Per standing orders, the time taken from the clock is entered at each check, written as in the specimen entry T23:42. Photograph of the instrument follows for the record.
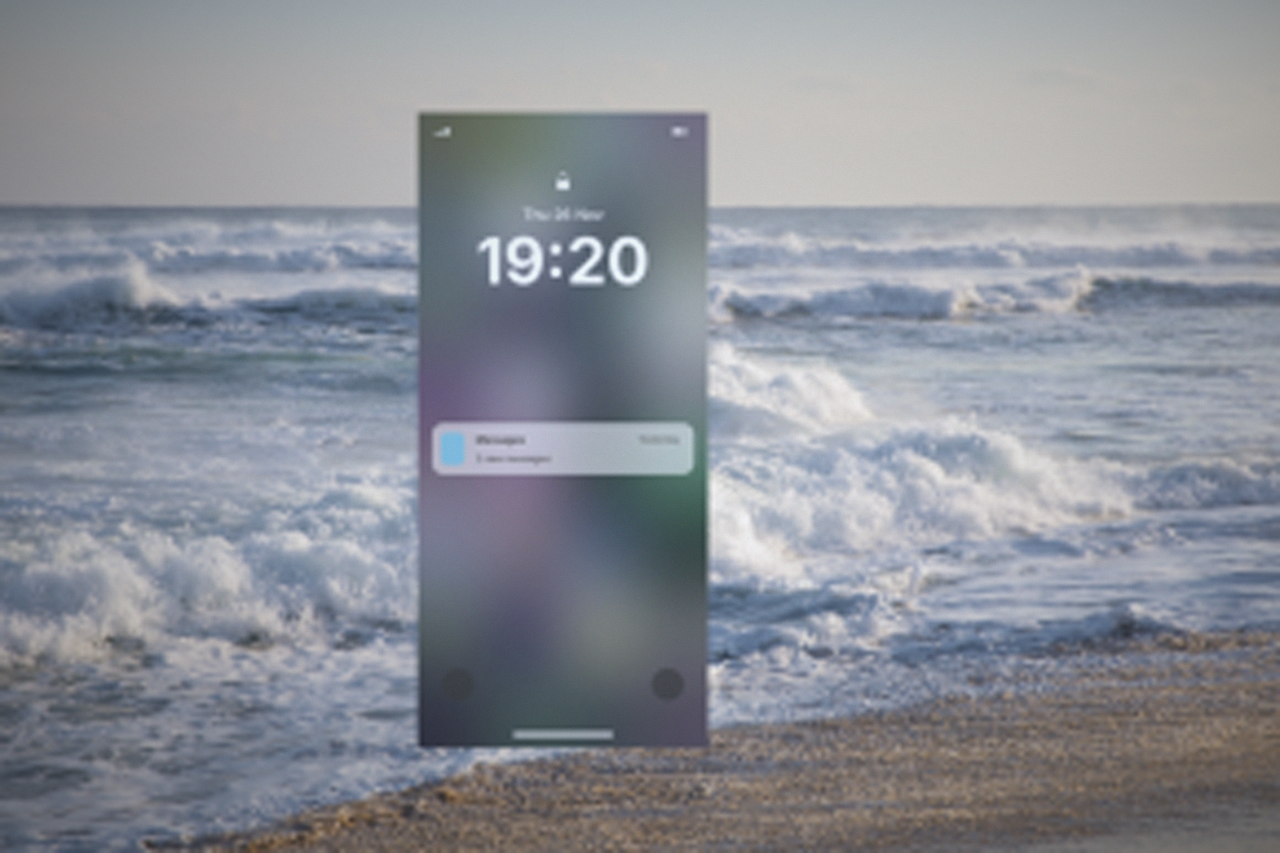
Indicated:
T19:20
